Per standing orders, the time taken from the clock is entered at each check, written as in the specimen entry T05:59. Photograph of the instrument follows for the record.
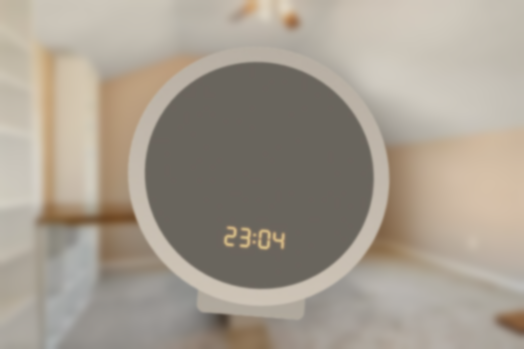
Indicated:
T23:04
